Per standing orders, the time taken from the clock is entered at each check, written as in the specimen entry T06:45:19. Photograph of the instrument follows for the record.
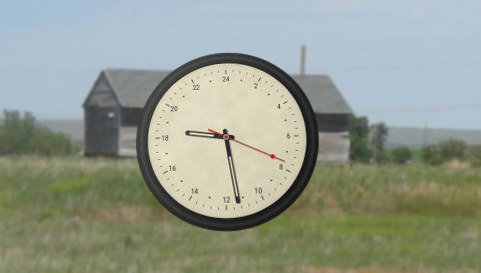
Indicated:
T18:28:19
